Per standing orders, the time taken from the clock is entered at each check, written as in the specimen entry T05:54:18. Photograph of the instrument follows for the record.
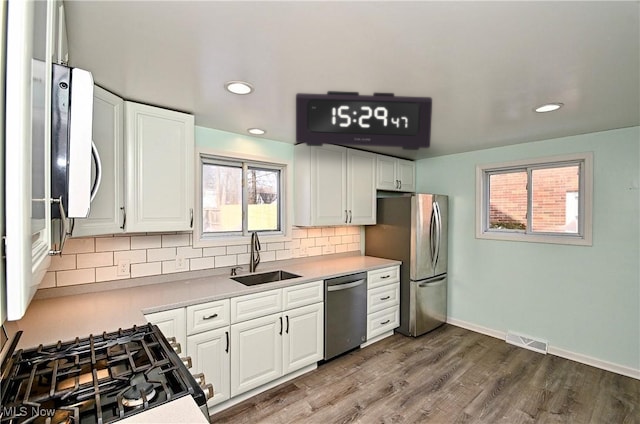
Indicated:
T15:29:47
